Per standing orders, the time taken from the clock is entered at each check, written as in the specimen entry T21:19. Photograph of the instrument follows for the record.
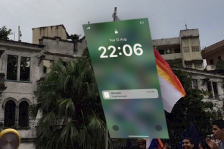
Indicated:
T22:06
